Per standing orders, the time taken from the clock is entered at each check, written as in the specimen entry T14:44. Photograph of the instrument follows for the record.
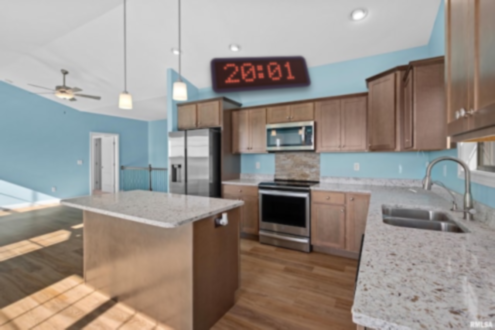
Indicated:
T20:01
